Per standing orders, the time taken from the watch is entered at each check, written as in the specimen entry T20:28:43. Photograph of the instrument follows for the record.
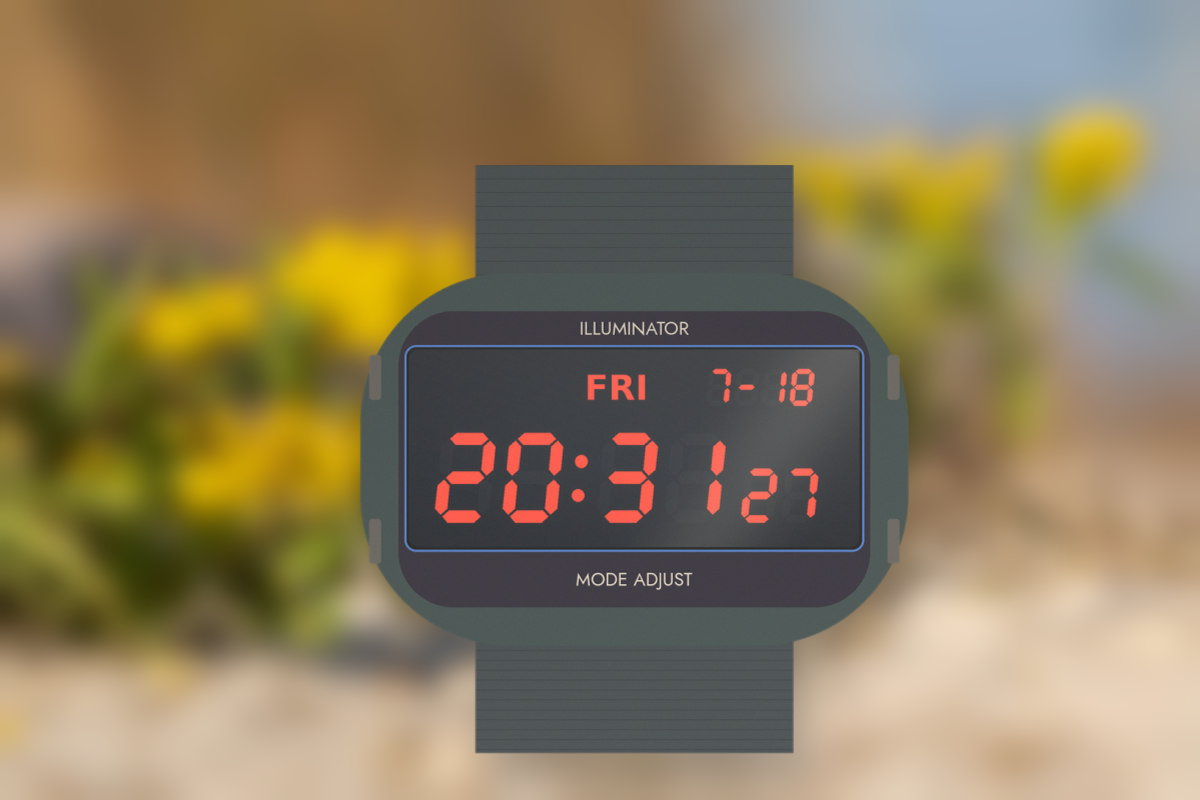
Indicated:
T20:31:27
